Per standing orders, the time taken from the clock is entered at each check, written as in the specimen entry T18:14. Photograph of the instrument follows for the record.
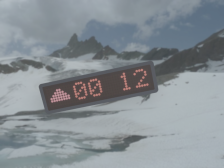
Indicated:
T00:12
